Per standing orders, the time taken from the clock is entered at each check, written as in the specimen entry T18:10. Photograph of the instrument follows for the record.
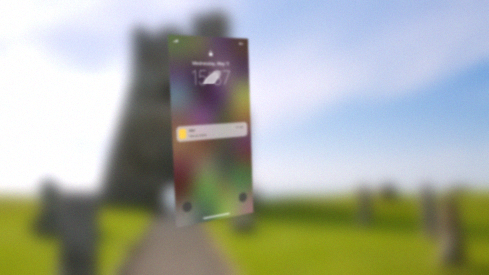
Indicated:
T15:37
